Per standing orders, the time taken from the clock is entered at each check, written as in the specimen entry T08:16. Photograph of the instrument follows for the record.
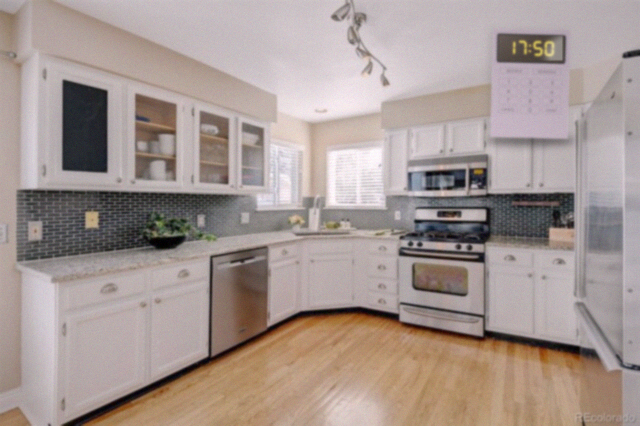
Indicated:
T17:50
